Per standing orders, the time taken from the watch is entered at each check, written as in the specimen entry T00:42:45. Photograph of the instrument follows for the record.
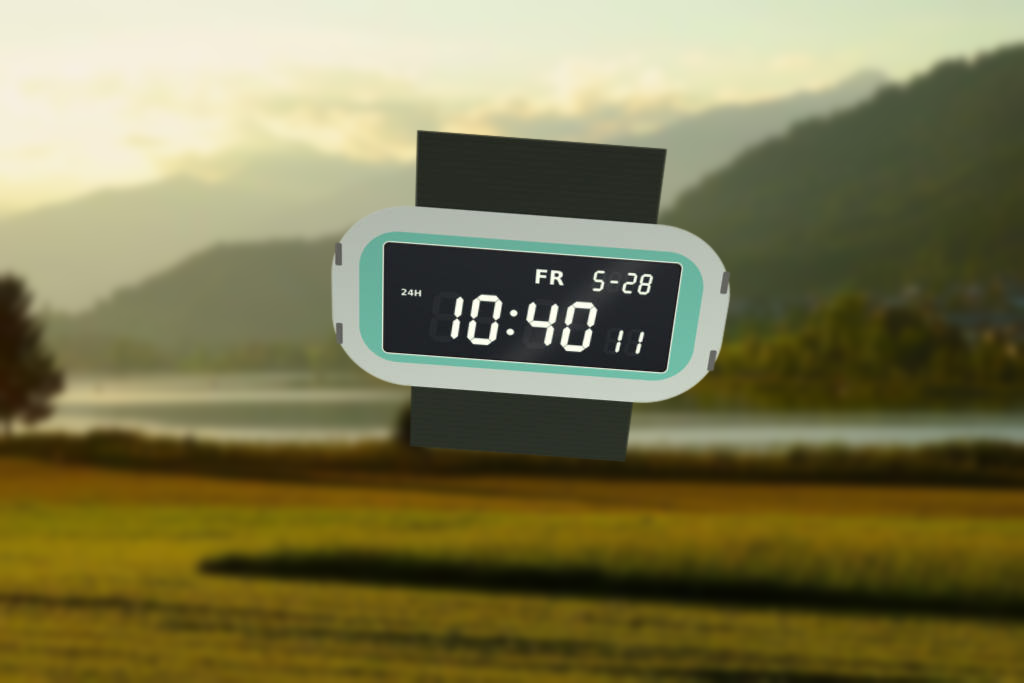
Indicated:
T10:40:11
